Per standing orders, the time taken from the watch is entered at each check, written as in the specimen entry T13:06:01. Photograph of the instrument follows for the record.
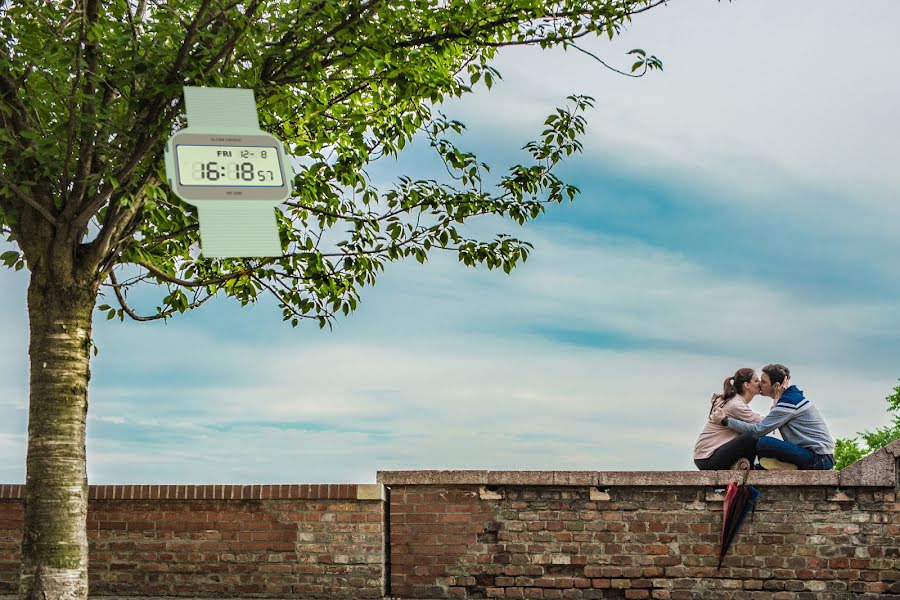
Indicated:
T16:18:57
